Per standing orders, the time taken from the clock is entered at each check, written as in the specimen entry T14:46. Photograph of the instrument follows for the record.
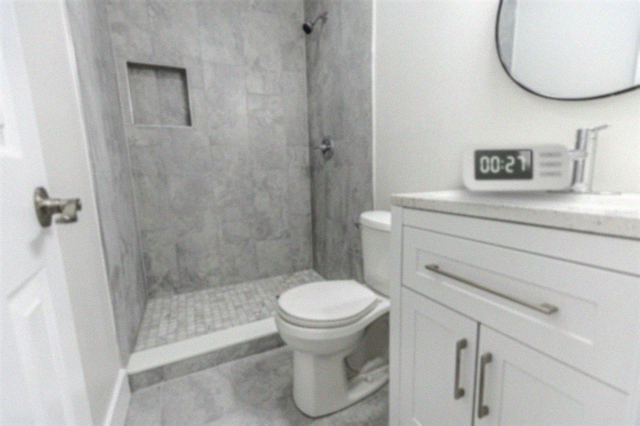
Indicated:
T00:27
